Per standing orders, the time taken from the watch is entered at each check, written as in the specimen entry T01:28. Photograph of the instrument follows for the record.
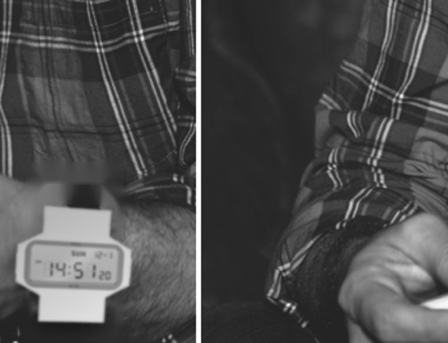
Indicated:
T14:51
